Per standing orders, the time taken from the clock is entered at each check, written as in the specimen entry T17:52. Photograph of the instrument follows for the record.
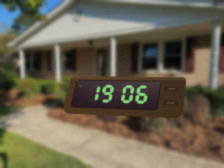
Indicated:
T19:06
